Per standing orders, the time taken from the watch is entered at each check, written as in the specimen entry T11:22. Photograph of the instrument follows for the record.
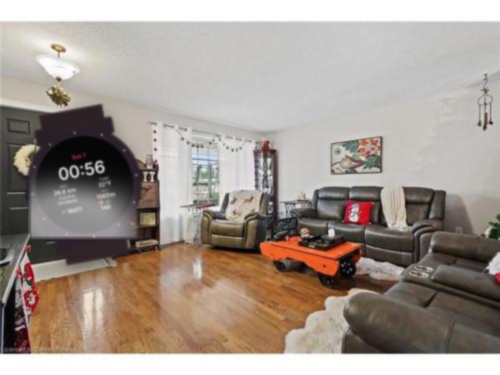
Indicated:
T00:56
